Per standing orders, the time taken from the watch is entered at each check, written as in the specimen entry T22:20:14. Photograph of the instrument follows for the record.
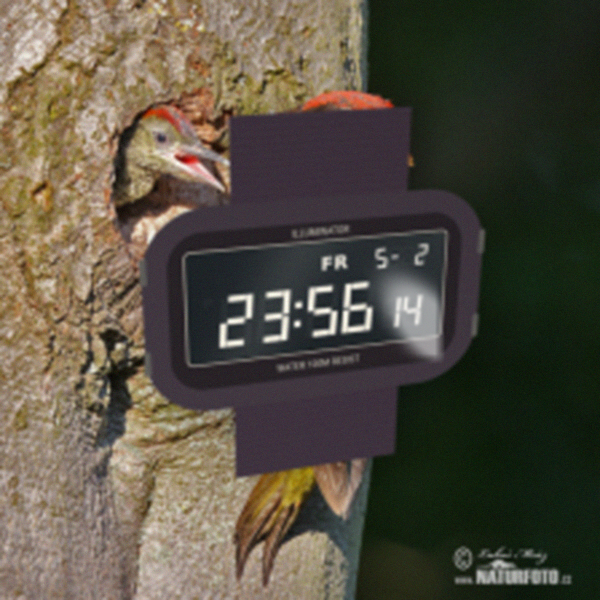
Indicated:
T23:56:14
